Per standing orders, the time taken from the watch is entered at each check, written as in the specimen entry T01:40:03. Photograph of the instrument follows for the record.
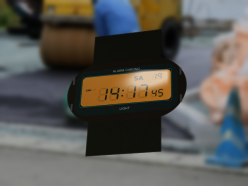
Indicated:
T14:17:45
